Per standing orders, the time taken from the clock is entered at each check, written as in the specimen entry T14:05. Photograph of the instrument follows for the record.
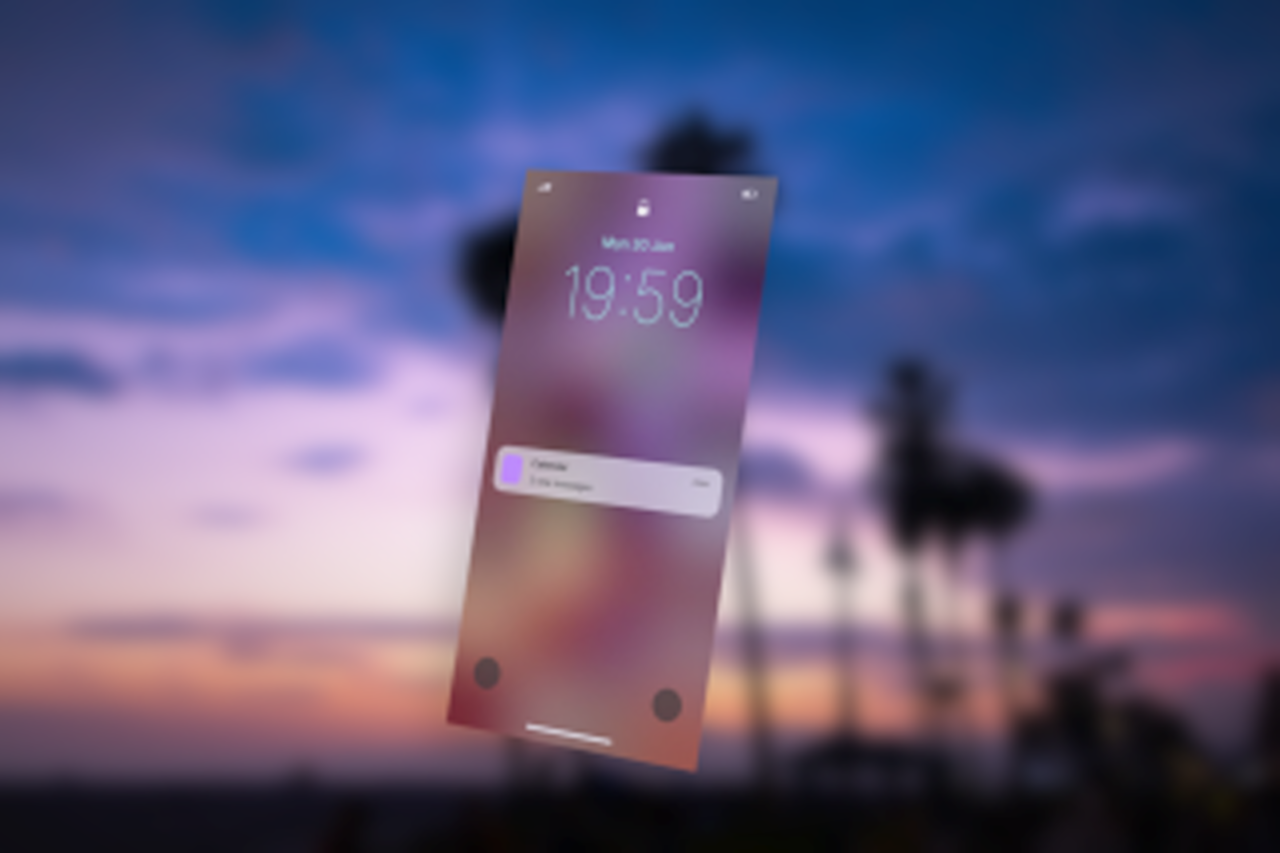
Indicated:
T19:59
